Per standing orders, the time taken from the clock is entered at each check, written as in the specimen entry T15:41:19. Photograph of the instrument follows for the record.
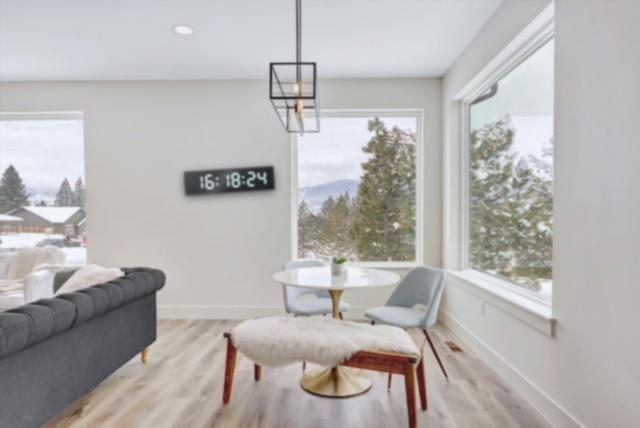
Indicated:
T16:18:24
